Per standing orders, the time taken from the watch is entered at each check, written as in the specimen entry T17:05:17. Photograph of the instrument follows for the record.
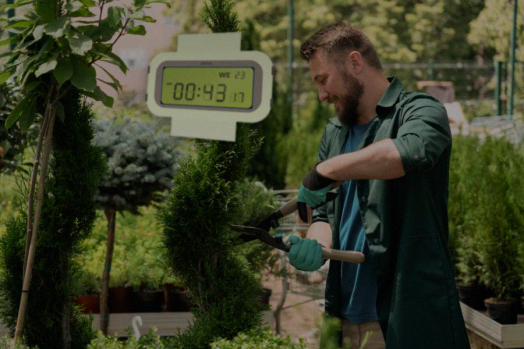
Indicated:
T00:43:17
